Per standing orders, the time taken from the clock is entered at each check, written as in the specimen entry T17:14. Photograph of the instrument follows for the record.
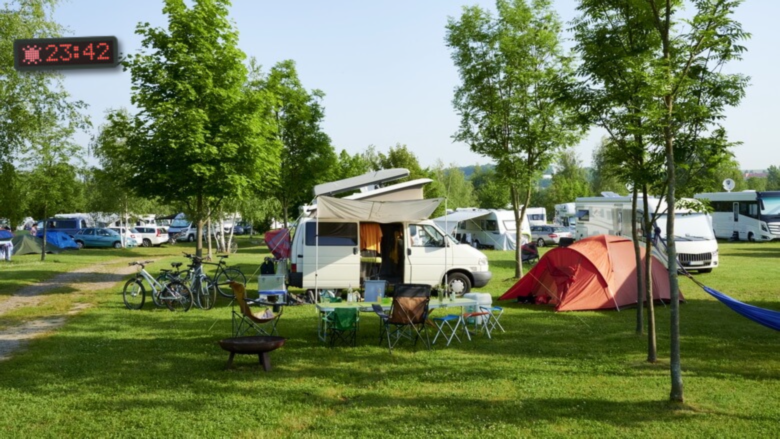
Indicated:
T23:42
